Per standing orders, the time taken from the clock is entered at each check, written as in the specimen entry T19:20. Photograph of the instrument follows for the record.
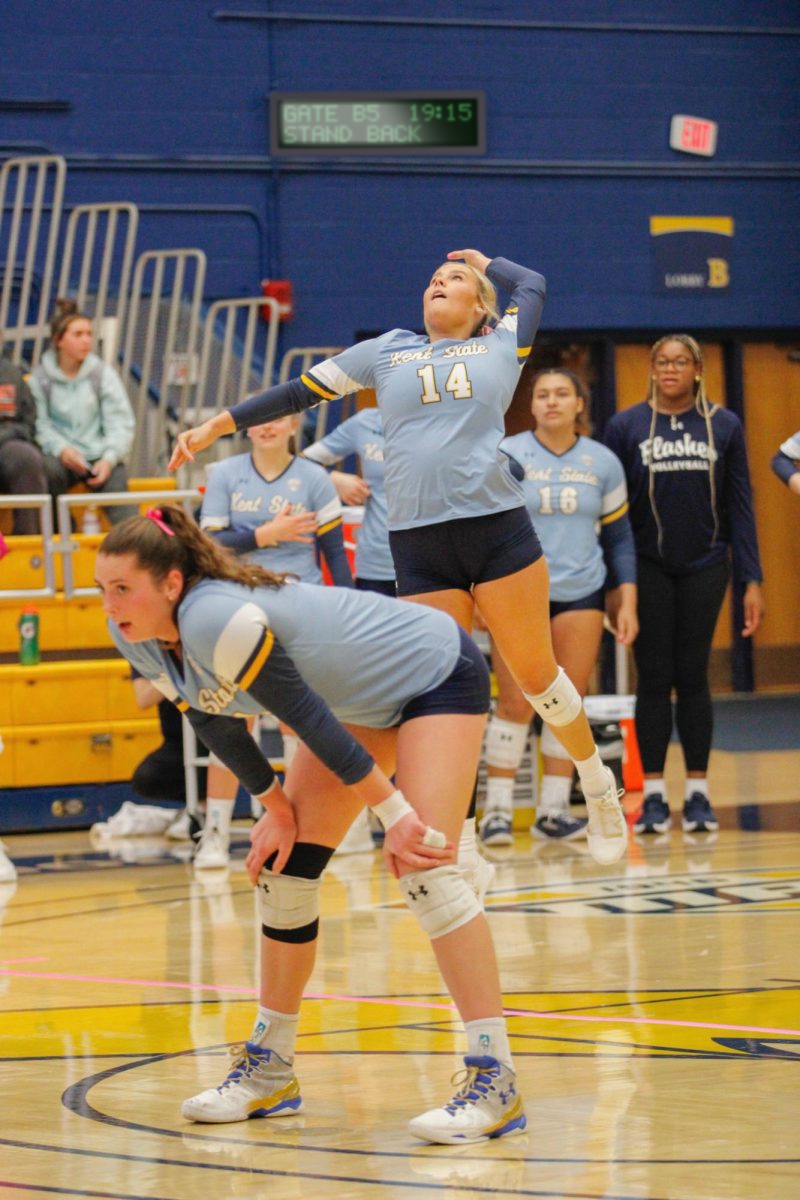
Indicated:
T19:15
